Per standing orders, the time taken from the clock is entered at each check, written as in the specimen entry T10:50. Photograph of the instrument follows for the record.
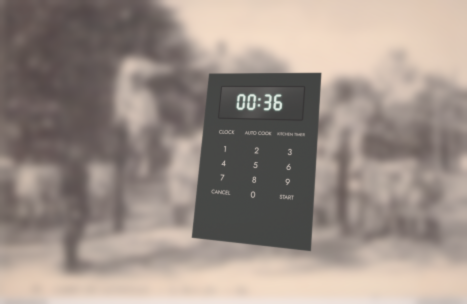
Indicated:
T00:36
